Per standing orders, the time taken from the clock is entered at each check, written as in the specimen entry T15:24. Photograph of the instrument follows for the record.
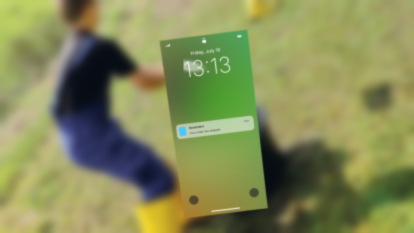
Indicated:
T13:13
